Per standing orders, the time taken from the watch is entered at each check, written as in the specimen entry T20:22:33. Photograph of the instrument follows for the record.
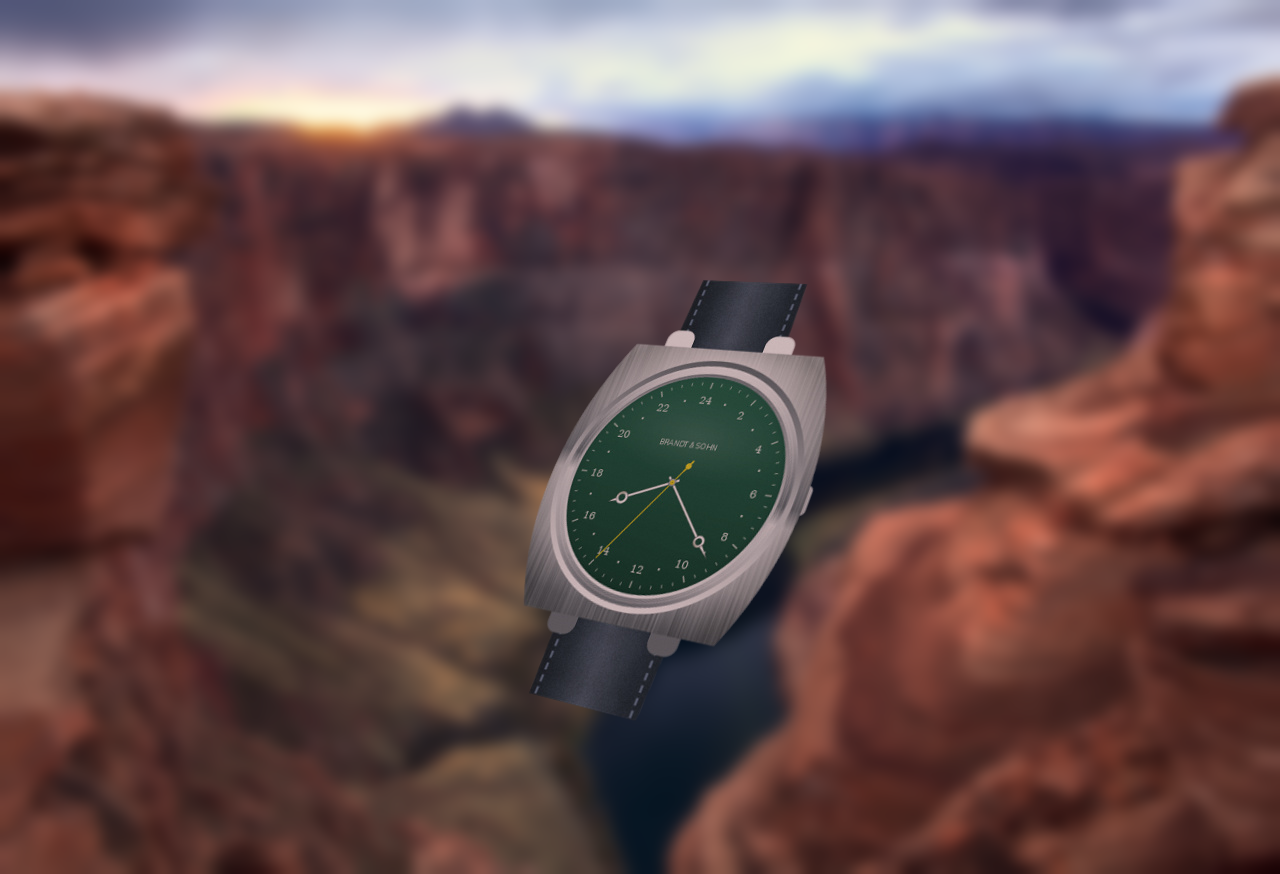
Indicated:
T16:22:35
